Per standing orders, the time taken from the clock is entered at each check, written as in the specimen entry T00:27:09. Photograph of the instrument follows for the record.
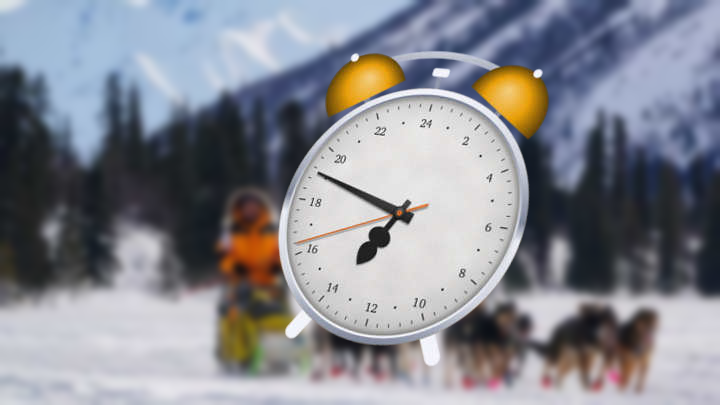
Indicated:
T13:47:41
